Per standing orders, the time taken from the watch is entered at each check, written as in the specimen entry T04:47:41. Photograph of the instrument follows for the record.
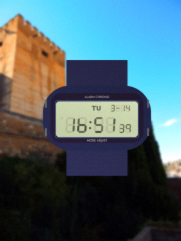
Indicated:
T16:51:39
